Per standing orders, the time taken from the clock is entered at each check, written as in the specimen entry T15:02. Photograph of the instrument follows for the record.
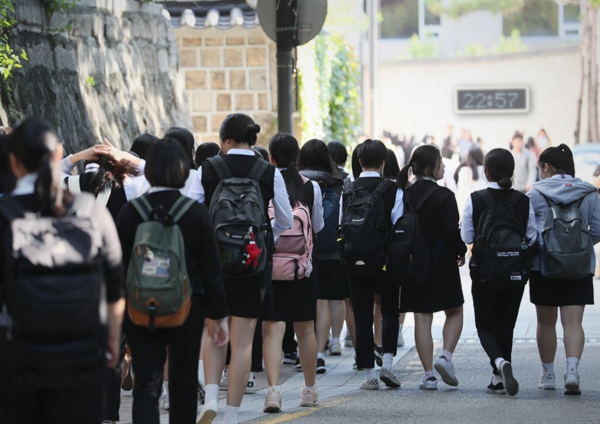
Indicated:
T22:57
